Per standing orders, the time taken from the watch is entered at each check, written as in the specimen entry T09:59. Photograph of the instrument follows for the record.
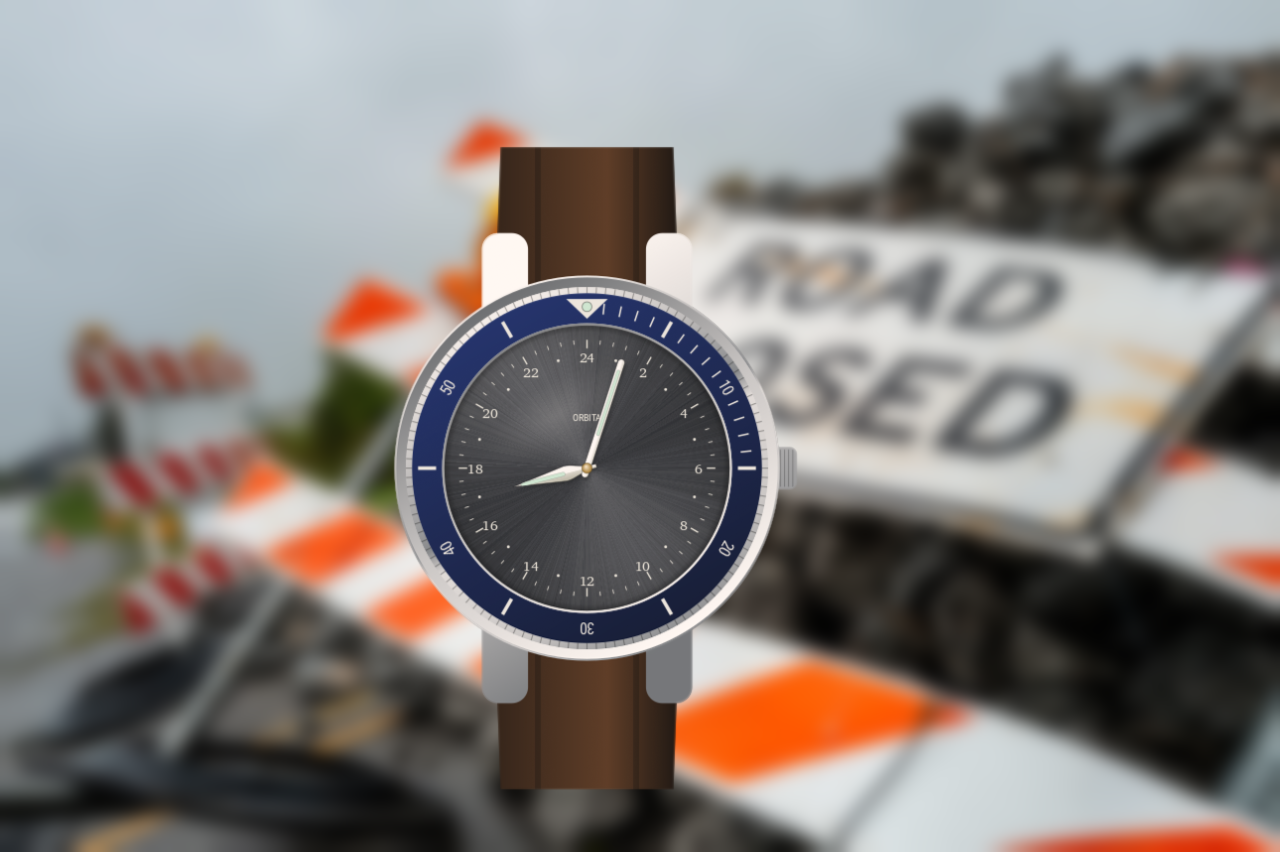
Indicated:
T17:03
